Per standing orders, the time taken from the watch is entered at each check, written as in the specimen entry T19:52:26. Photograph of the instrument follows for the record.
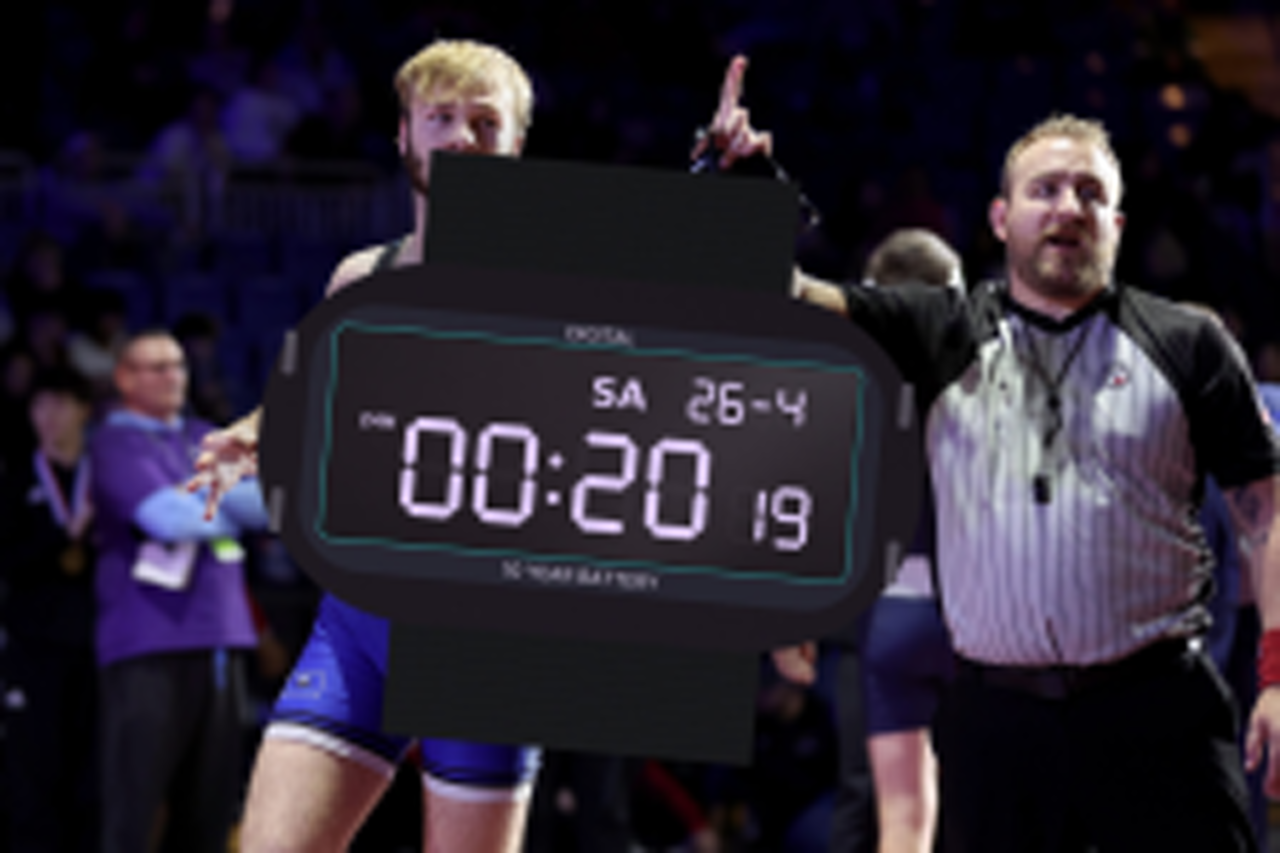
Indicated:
T00:20:19
